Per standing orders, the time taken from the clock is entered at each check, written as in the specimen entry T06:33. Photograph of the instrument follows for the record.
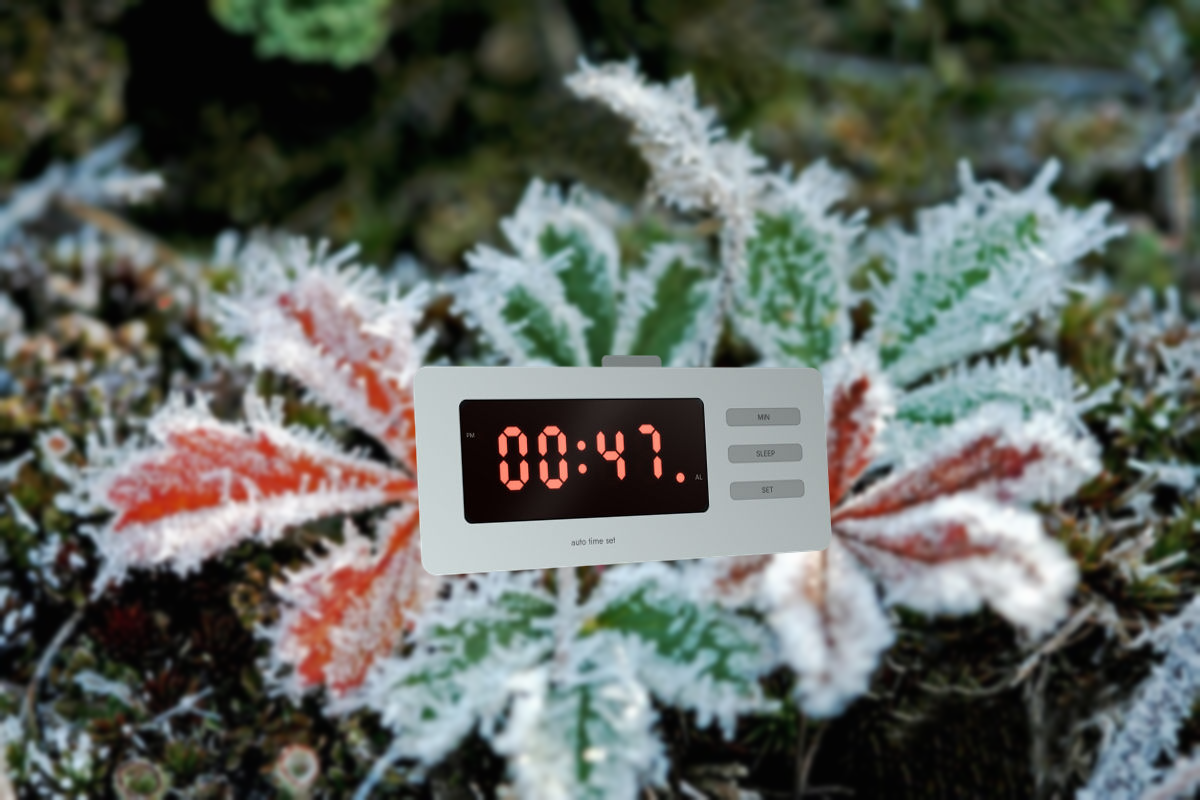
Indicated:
T00:47
